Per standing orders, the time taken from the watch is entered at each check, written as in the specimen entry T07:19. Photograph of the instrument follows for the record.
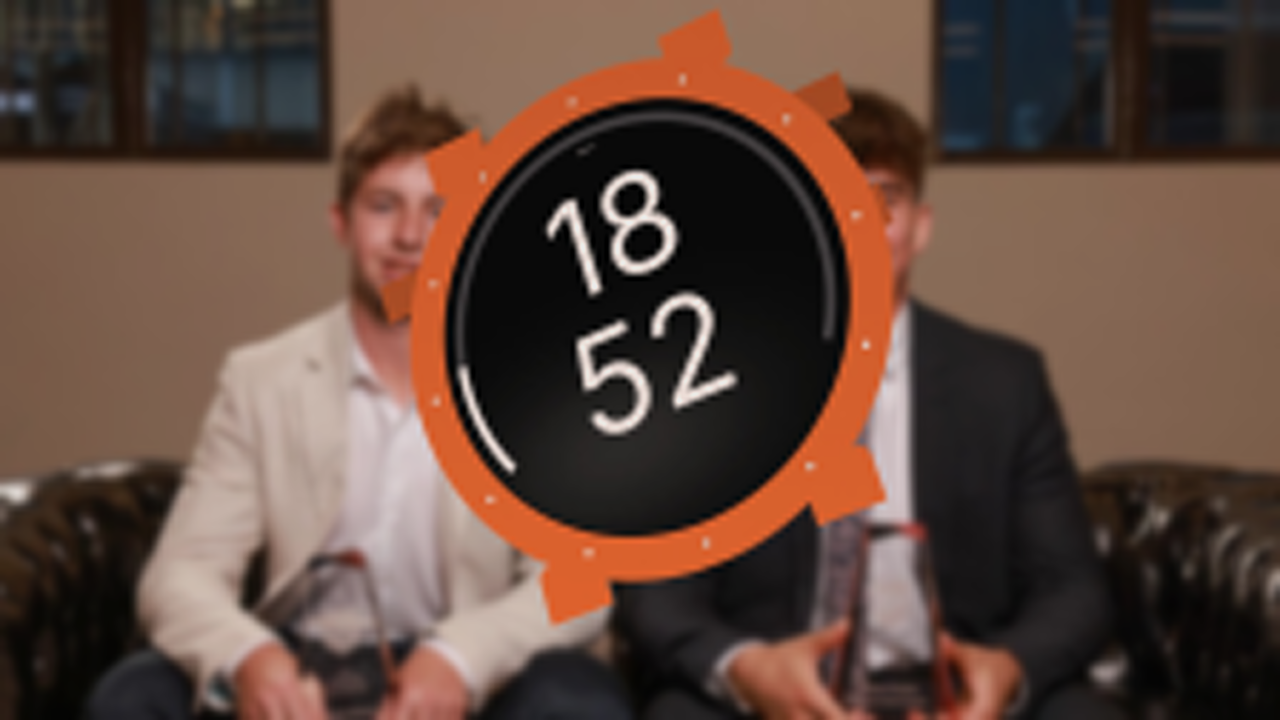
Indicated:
T18:52
